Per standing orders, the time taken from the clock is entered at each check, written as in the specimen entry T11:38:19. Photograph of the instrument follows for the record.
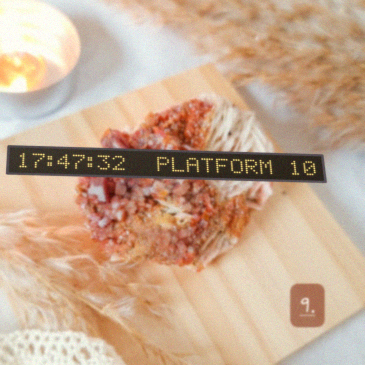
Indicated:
T17:47:32
